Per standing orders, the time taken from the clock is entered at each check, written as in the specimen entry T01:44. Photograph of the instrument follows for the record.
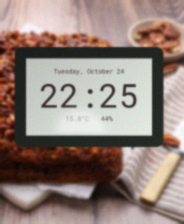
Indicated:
T22:25
